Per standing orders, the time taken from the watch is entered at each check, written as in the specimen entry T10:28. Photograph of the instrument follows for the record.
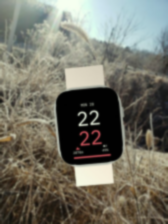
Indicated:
T22:22
